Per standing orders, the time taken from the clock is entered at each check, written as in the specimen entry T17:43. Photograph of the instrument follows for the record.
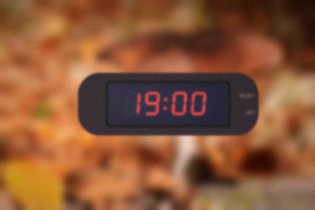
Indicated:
T19:00
